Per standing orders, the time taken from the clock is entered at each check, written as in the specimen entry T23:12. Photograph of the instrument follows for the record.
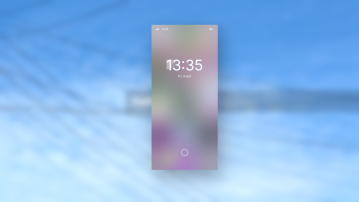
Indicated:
T13:35
